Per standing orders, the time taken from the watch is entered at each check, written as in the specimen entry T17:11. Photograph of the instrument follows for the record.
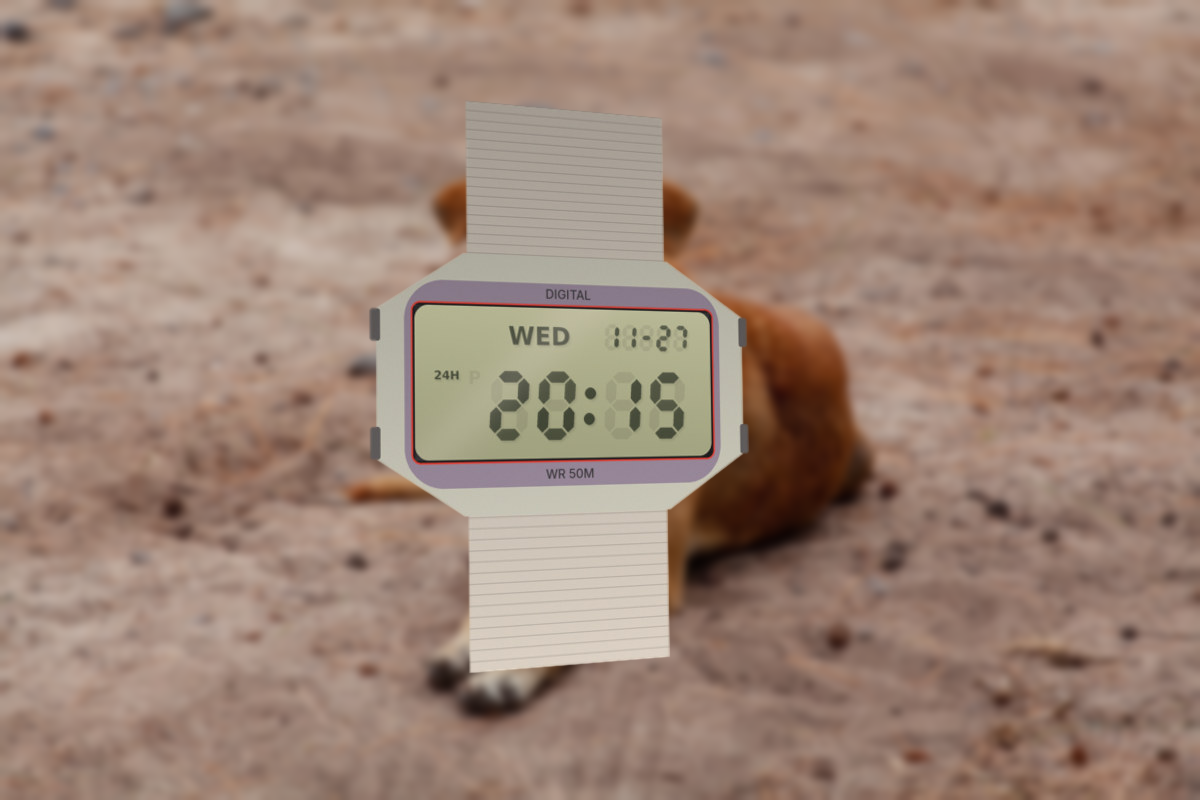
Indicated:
T20:15
